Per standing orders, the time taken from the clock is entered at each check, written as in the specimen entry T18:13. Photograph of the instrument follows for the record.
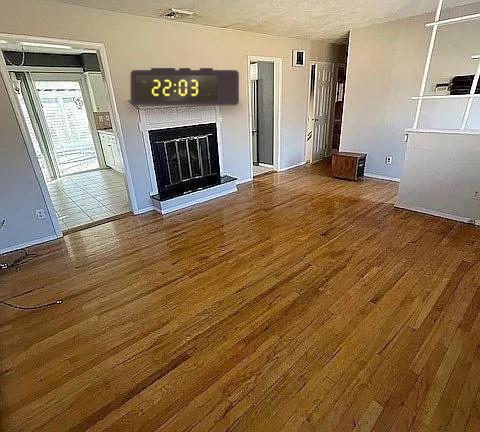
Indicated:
T22:03
